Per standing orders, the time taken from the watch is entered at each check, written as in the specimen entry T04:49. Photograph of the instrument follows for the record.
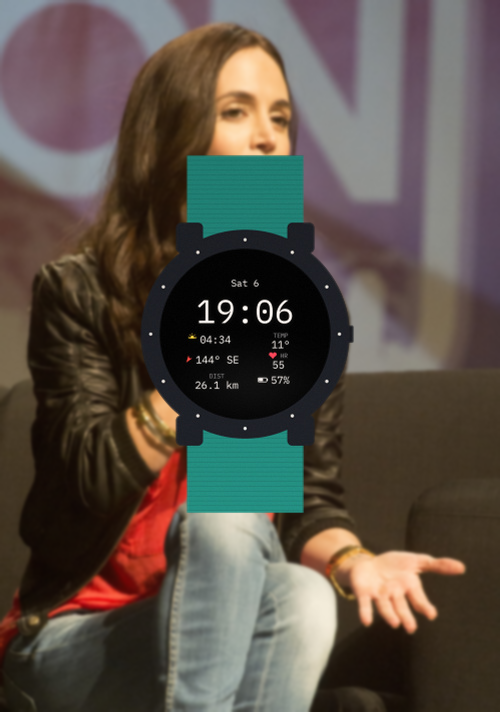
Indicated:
T19:06
